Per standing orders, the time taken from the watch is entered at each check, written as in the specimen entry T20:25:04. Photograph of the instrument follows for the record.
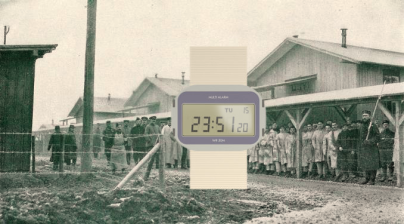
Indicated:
T23:51:20
